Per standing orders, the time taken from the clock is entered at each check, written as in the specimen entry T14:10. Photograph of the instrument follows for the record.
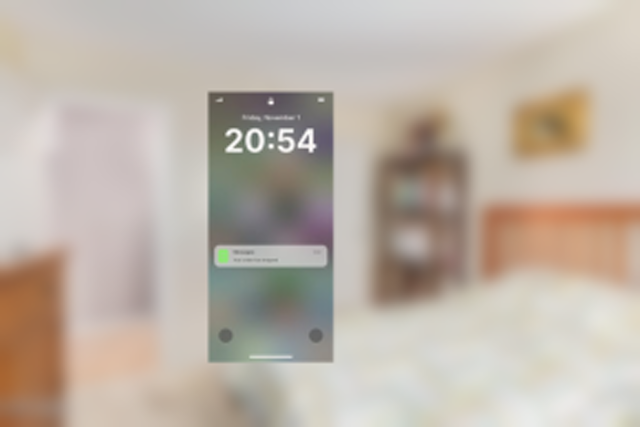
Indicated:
T20:54
